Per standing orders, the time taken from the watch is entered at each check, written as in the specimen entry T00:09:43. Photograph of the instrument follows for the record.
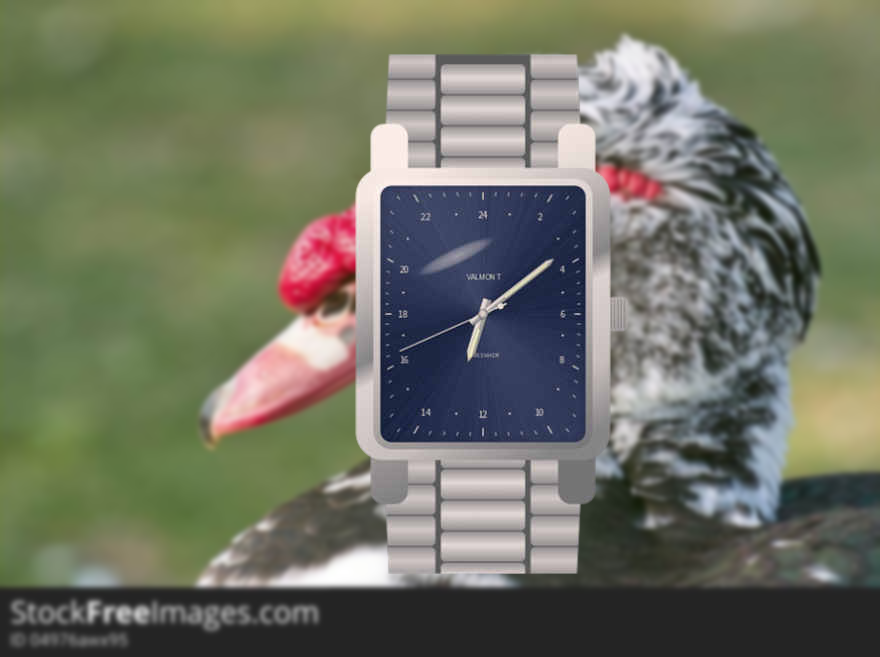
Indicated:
T13:08:41
